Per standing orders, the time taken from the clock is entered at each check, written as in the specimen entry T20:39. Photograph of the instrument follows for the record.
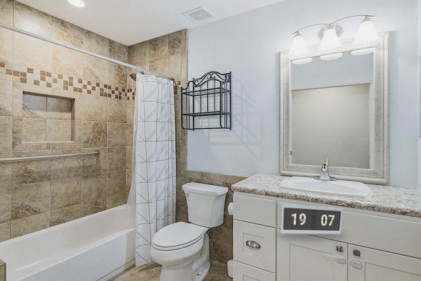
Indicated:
T19:07
